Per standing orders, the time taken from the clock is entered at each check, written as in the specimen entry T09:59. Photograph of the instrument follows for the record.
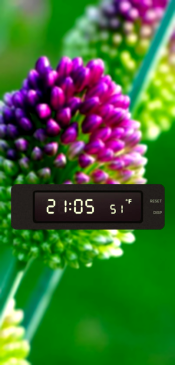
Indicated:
T21:05
